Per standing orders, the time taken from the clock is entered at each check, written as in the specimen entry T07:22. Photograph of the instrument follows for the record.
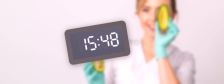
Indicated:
T15:48
